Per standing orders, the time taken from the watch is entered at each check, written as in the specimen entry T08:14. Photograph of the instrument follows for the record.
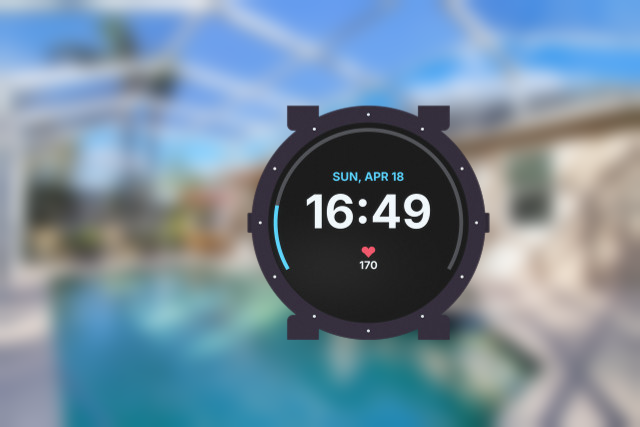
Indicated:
T16:49
